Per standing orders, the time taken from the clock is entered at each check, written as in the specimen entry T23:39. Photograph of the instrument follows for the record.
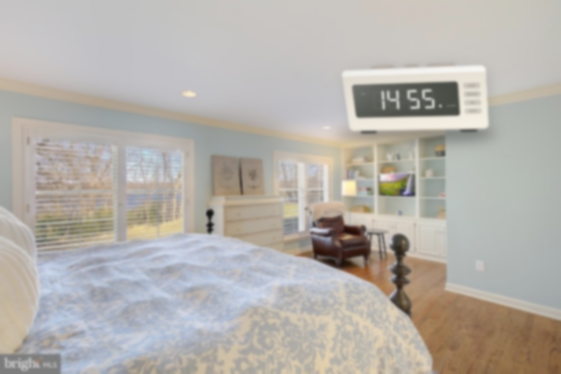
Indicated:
T14:55
